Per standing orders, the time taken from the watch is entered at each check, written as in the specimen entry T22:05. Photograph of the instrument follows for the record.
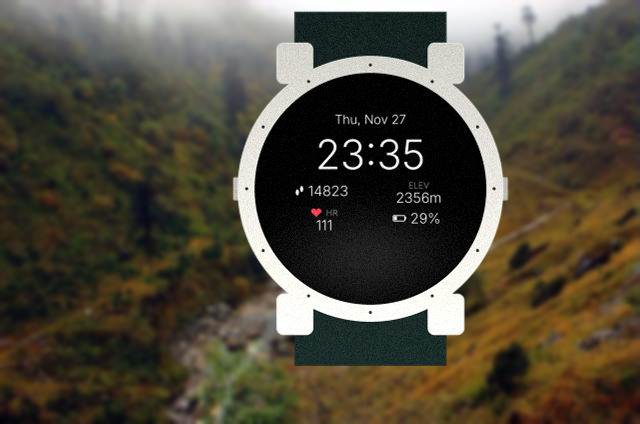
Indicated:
T23:35
